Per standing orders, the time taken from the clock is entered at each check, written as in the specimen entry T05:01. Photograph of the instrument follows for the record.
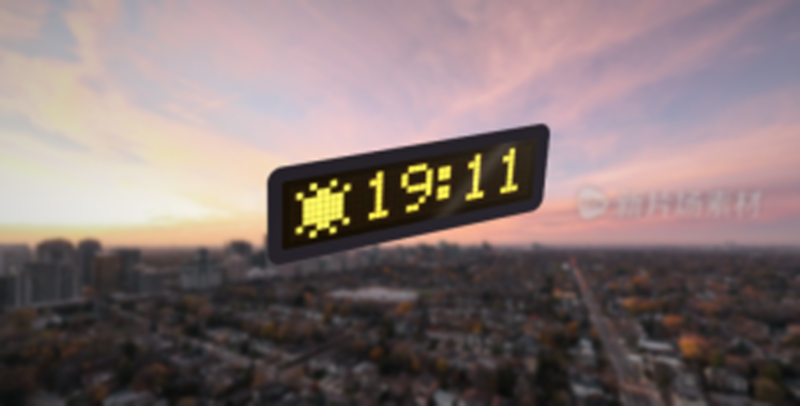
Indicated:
T19:11
